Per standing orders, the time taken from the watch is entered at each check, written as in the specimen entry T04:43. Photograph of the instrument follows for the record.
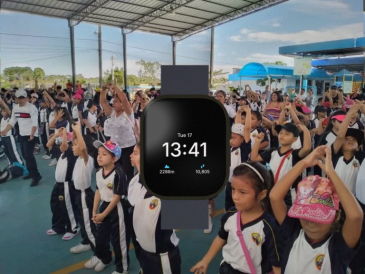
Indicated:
T13:41
